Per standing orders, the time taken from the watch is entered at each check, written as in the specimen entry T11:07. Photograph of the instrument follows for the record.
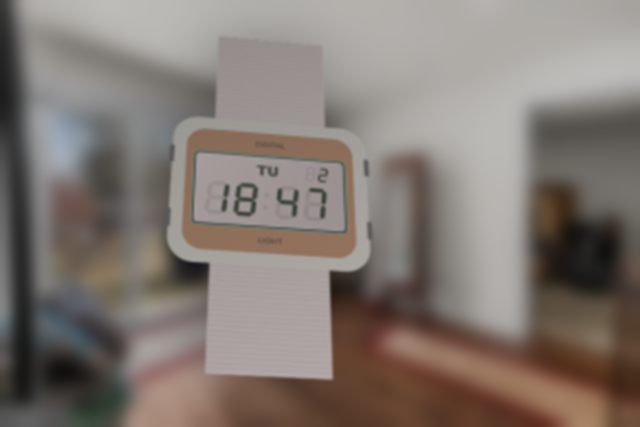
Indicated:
T18:47
